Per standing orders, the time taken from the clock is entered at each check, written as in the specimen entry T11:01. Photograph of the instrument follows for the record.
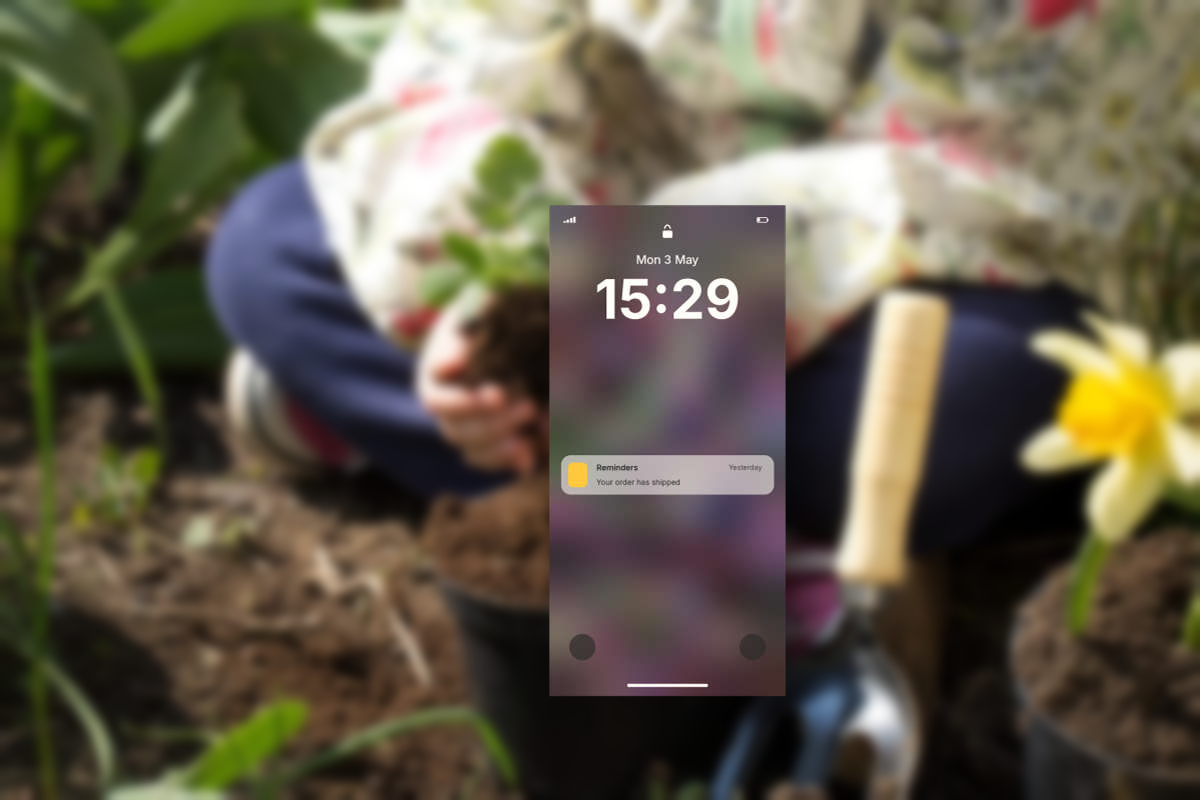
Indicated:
T15:29
